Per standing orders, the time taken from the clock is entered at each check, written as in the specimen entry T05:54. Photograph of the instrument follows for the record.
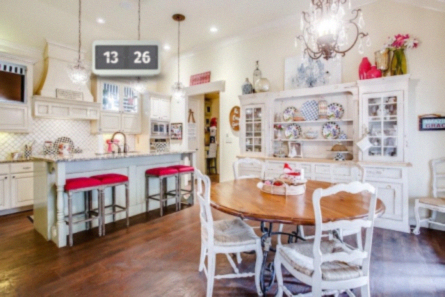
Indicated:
T13:26
